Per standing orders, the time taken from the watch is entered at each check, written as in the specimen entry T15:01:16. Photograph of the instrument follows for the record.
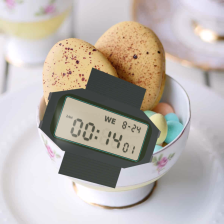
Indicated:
T00:14:01
